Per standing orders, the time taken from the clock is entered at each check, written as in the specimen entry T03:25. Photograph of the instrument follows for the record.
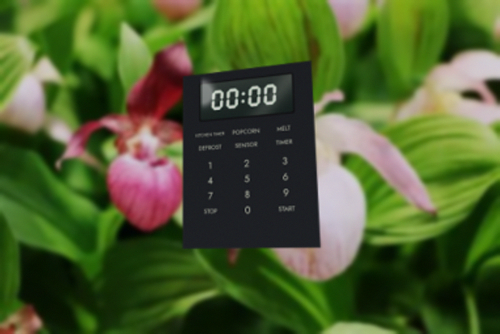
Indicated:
T00:00
